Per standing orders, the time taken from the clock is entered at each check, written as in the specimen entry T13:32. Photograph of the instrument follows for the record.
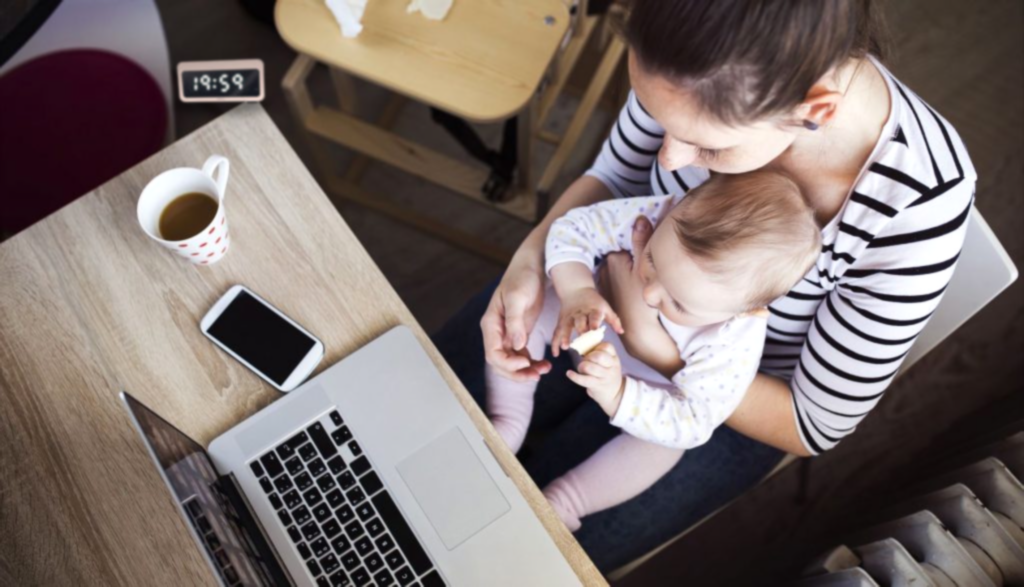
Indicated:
T19:59
